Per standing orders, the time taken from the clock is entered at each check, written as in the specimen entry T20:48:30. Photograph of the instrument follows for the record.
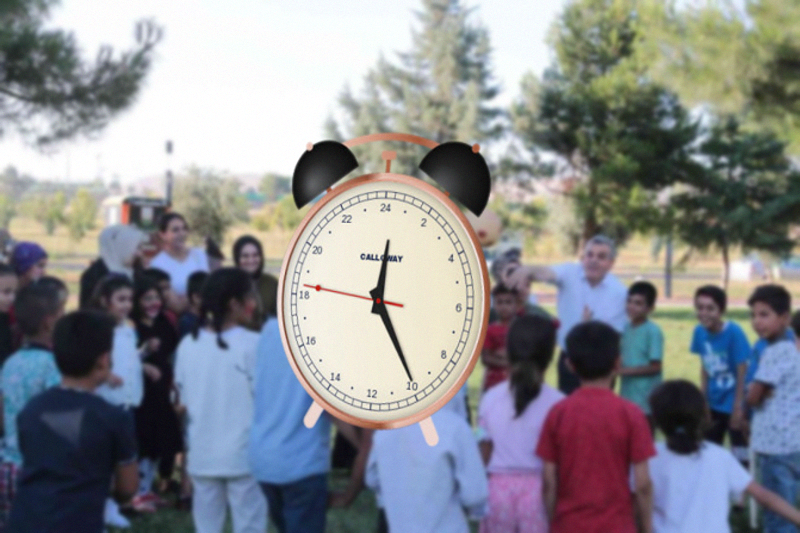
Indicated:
T00:24:46
